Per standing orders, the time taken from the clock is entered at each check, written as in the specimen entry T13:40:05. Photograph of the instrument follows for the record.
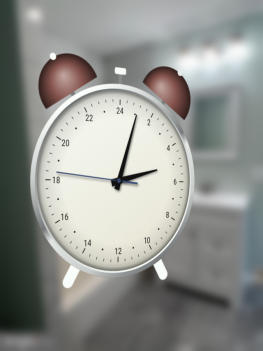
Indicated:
T05:02:46
